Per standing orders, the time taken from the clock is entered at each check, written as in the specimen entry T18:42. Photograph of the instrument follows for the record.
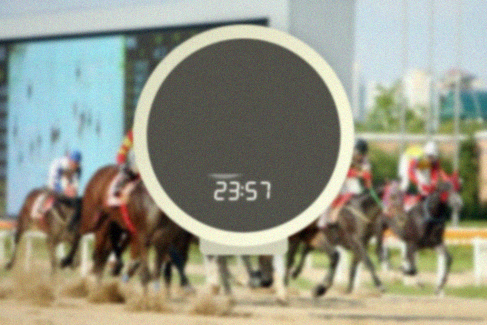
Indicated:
T23:57
